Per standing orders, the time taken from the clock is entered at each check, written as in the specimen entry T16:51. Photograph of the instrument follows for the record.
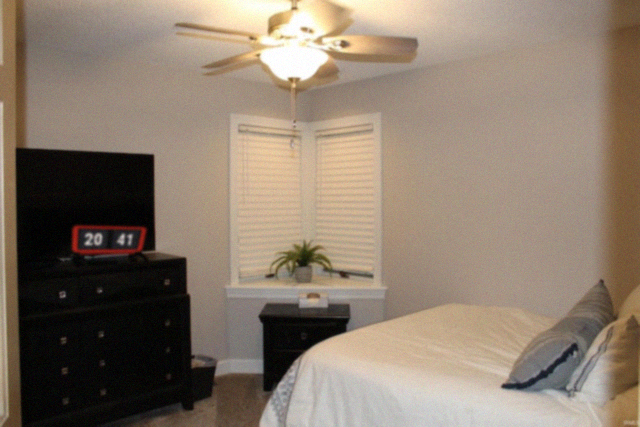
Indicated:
T20:41
